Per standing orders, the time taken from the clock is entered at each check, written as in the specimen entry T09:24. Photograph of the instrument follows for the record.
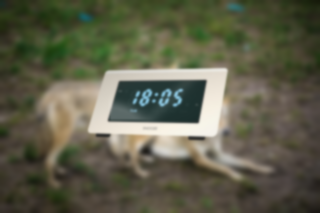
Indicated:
T18:05
